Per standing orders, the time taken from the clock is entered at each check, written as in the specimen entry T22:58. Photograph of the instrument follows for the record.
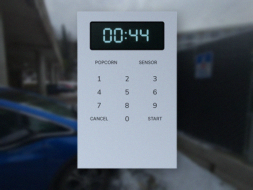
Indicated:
T00:44
